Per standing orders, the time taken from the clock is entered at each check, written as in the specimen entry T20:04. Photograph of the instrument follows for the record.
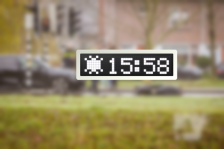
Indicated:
T15:58
